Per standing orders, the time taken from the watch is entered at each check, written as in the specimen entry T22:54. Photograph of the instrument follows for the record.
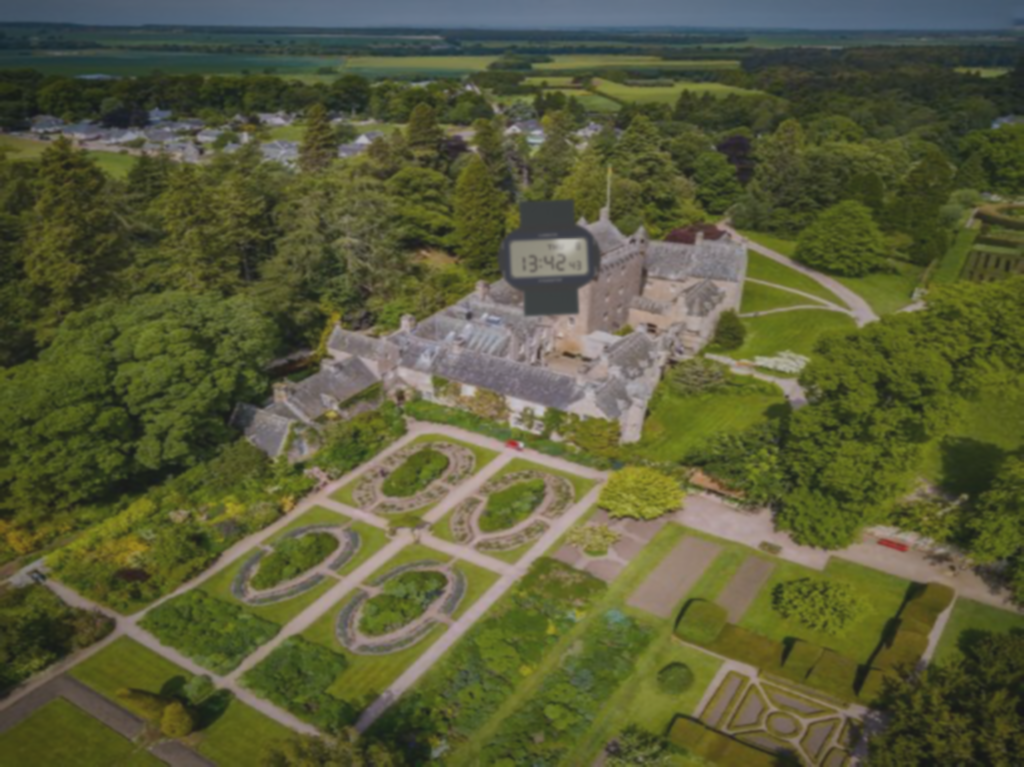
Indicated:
T13:42
